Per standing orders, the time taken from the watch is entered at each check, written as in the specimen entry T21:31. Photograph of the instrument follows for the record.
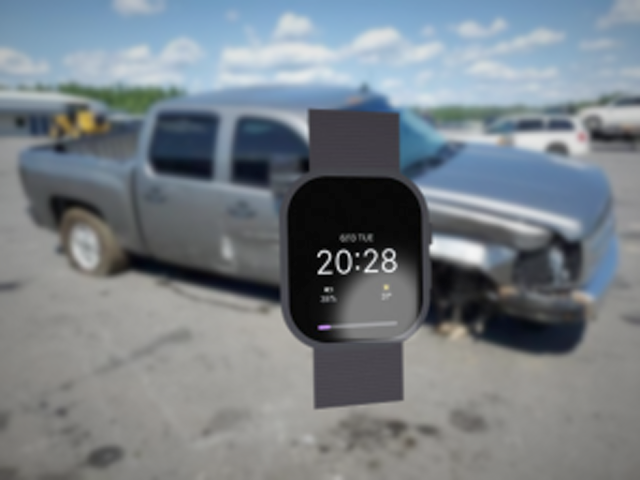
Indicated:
T20:28
